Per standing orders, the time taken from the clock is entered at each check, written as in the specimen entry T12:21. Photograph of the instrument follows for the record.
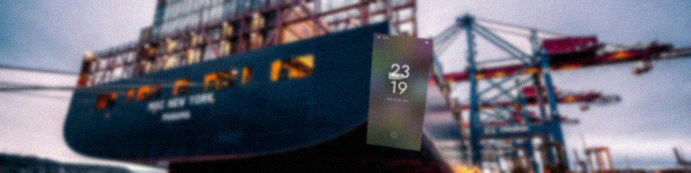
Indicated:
T23:19
